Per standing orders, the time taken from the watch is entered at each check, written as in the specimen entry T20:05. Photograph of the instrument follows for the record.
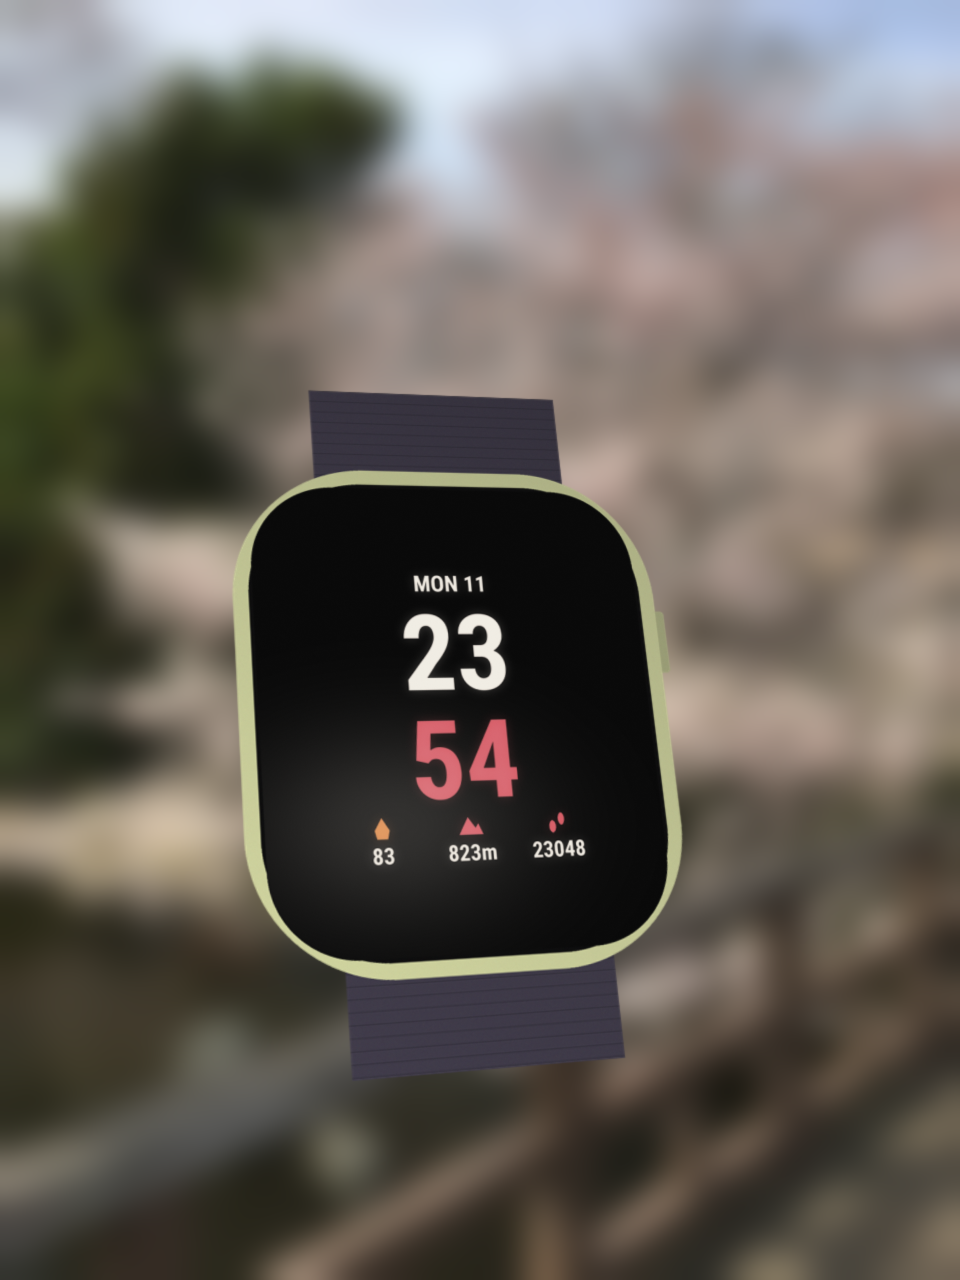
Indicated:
T23:54
